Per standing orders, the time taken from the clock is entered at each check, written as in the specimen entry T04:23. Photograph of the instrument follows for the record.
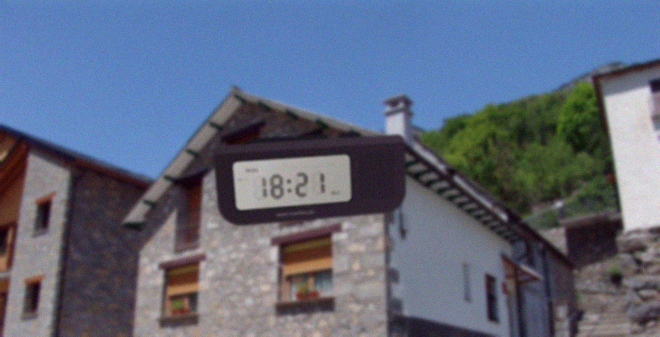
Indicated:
T18:21
